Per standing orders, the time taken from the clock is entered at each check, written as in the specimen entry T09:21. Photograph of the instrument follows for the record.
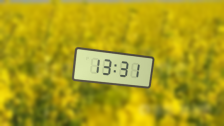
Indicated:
T13:31
